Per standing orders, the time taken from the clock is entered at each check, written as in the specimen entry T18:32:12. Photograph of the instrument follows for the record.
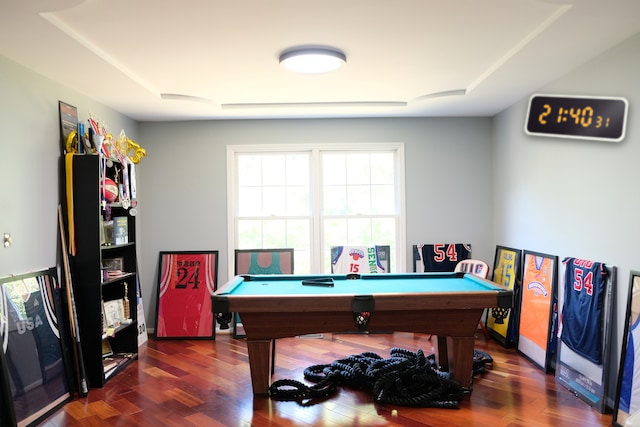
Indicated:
T21:40:31
